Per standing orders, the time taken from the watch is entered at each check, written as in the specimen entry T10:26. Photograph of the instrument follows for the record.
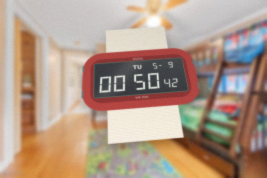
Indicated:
T00:50
